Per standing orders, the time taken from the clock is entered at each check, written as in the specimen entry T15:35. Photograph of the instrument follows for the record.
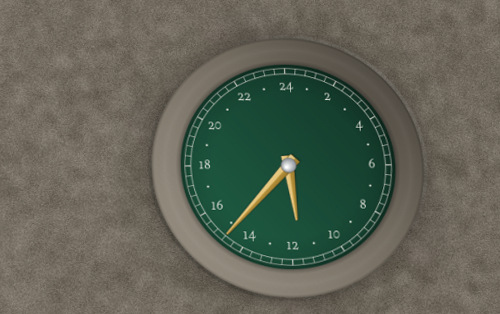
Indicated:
T11:37
